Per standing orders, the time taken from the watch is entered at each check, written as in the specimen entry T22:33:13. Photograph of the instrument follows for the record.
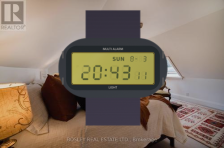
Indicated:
T20:43:11
